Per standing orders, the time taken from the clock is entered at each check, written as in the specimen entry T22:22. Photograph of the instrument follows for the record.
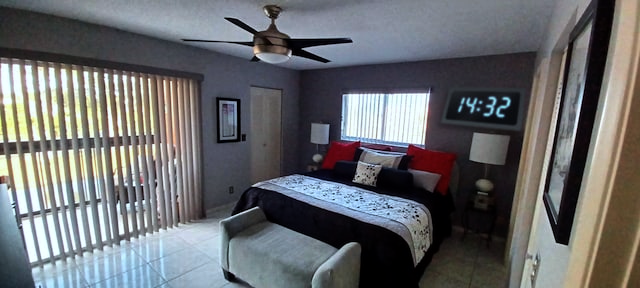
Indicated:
T14:32
